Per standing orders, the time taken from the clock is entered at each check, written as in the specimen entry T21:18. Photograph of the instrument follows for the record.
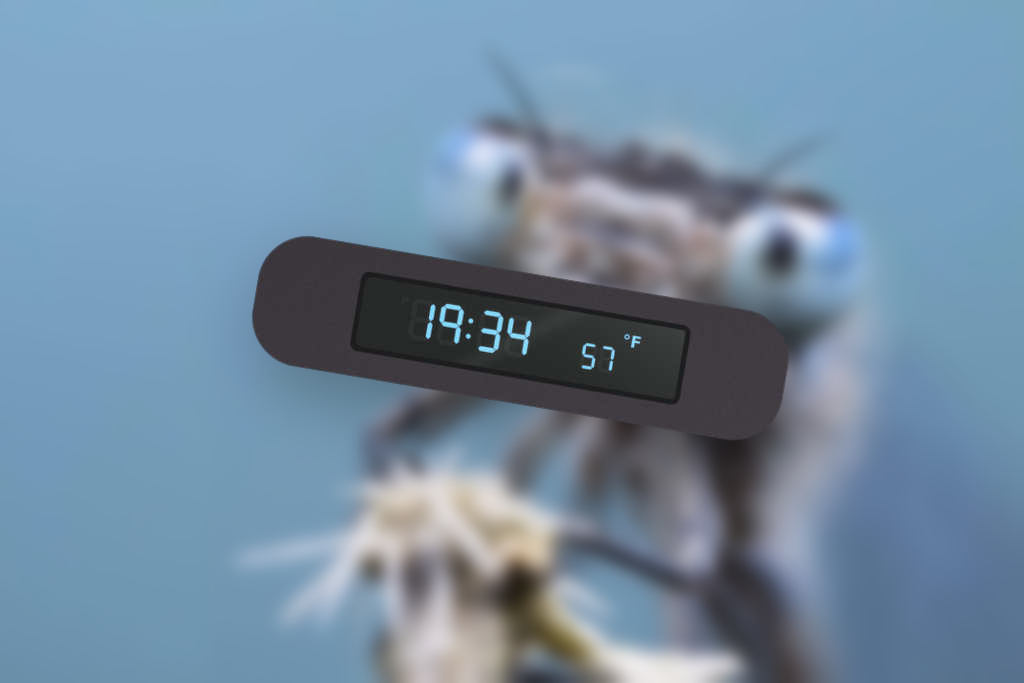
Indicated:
T19:34
